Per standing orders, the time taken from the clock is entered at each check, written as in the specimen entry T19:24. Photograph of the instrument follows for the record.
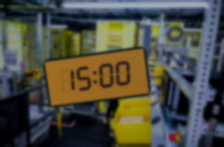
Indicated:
T15:00
